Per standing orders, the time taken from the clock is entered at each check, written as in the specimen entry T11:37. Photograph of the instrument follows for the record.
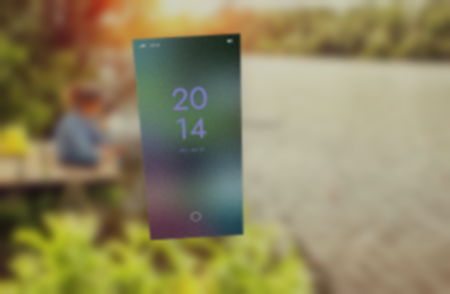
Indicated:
T20:14
